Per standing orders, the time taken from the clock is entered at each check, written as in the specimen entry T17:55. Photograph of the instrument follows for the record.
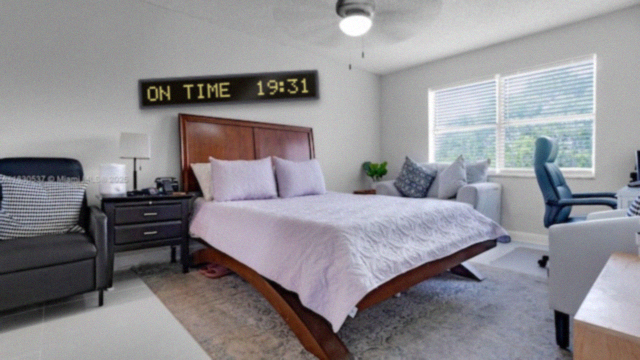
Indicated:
T19:31
